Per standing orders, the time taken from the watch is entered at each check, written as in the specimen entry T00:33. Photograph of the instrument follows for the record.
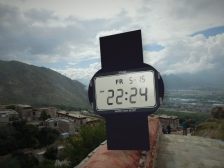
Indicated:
T22:24
